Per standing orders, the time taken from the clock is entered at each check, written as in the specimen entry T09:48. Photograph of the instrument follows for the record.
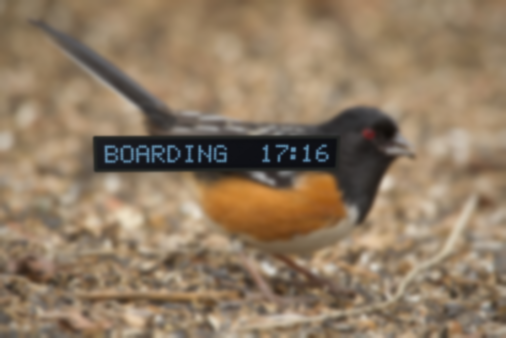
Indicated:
T17:16
